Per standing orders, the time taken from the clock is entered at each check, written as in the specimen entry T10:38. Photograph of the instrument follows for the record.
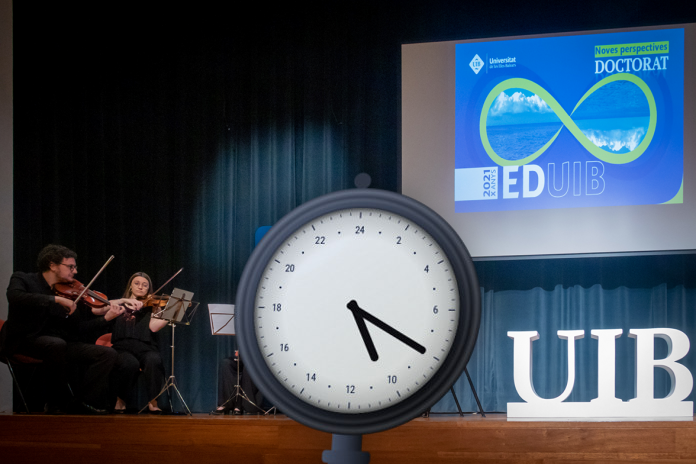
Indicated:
T10:20
